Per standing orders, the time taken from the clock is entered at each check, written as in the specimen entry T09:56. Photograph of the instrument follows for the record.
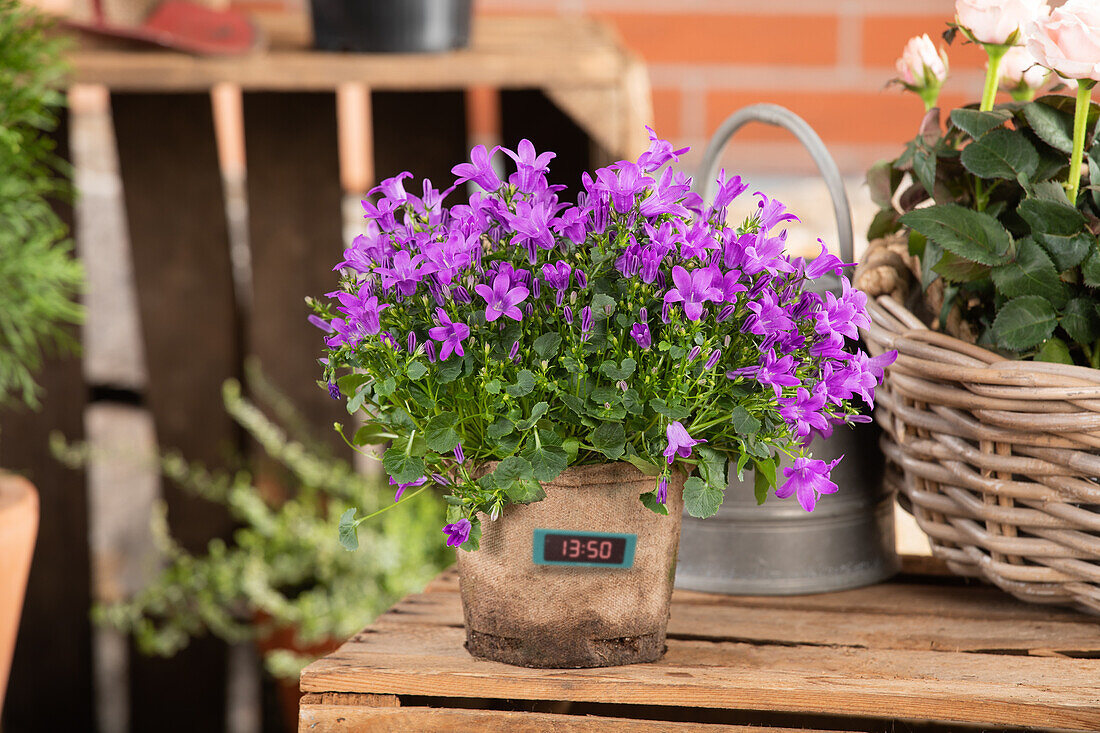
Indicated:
T13:50
